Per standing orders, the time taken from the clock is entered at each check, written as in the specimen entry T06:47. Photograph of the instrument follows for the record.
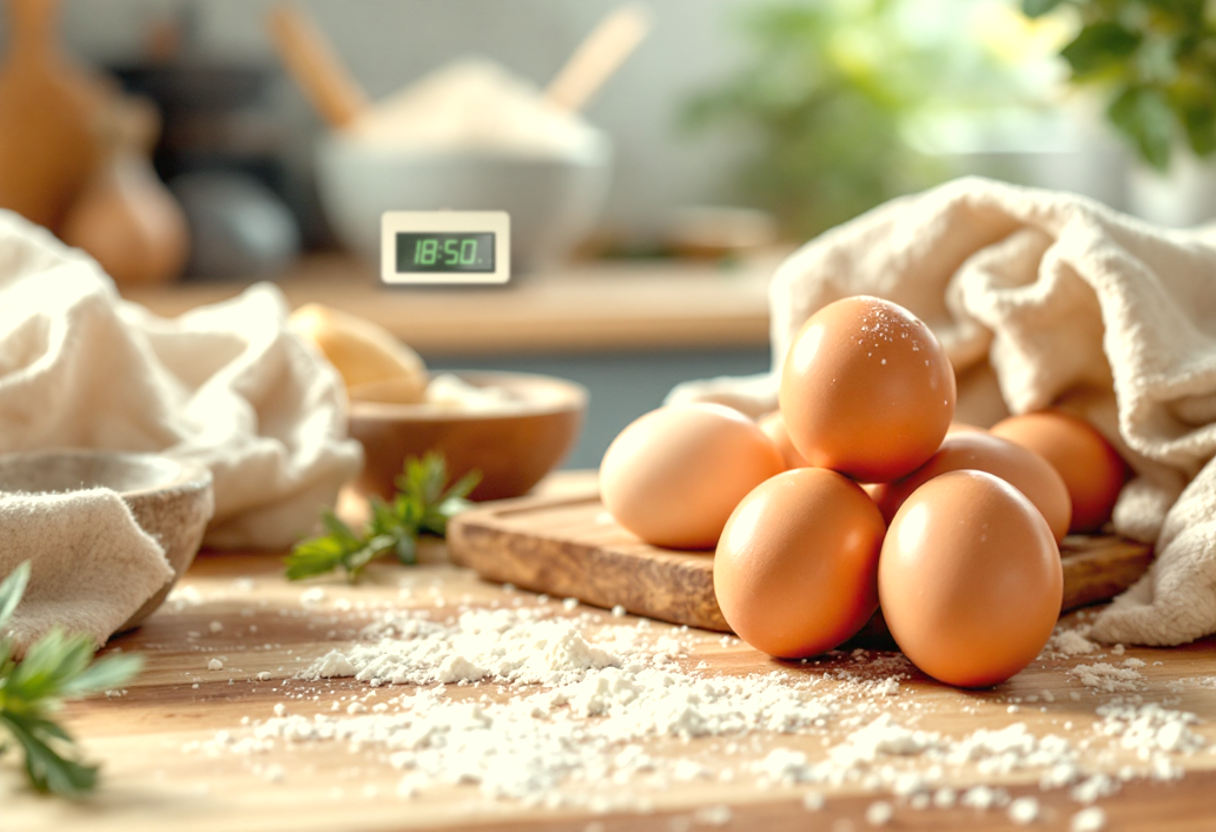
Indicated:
T18:50
